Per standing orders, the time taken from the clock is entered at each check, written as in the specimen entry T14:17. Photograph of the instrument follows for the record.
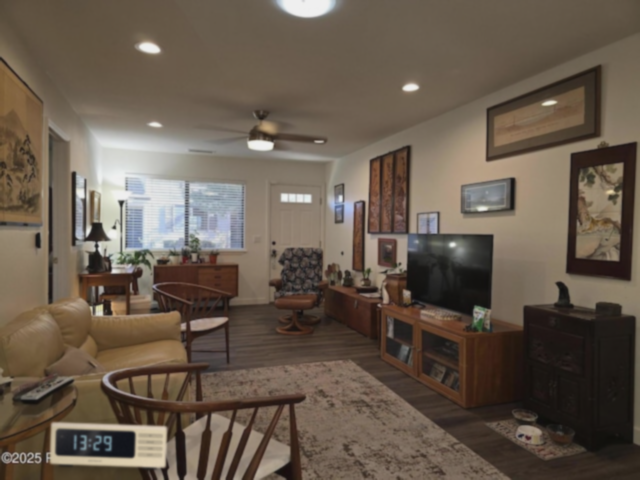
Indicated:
T13:29
